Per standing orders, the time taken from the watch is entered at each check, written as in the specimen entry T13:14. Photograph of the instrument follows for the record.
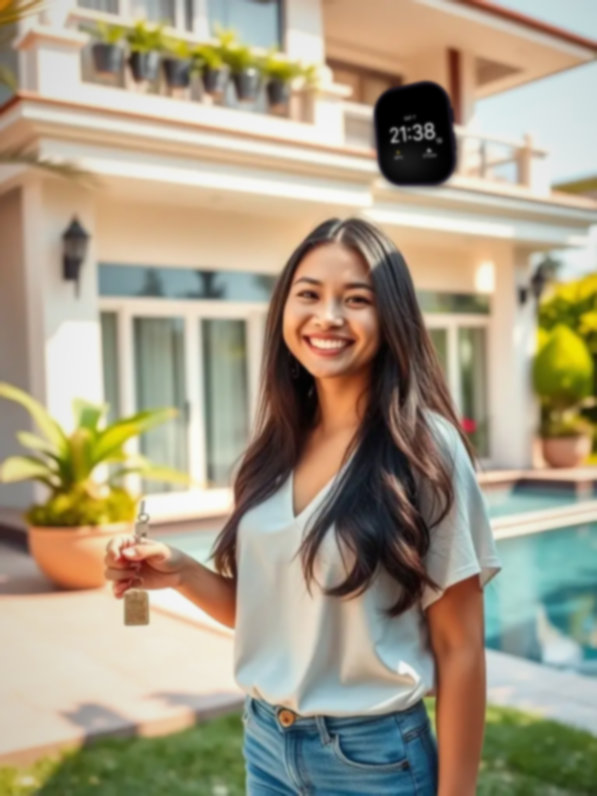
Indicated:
T21:38
